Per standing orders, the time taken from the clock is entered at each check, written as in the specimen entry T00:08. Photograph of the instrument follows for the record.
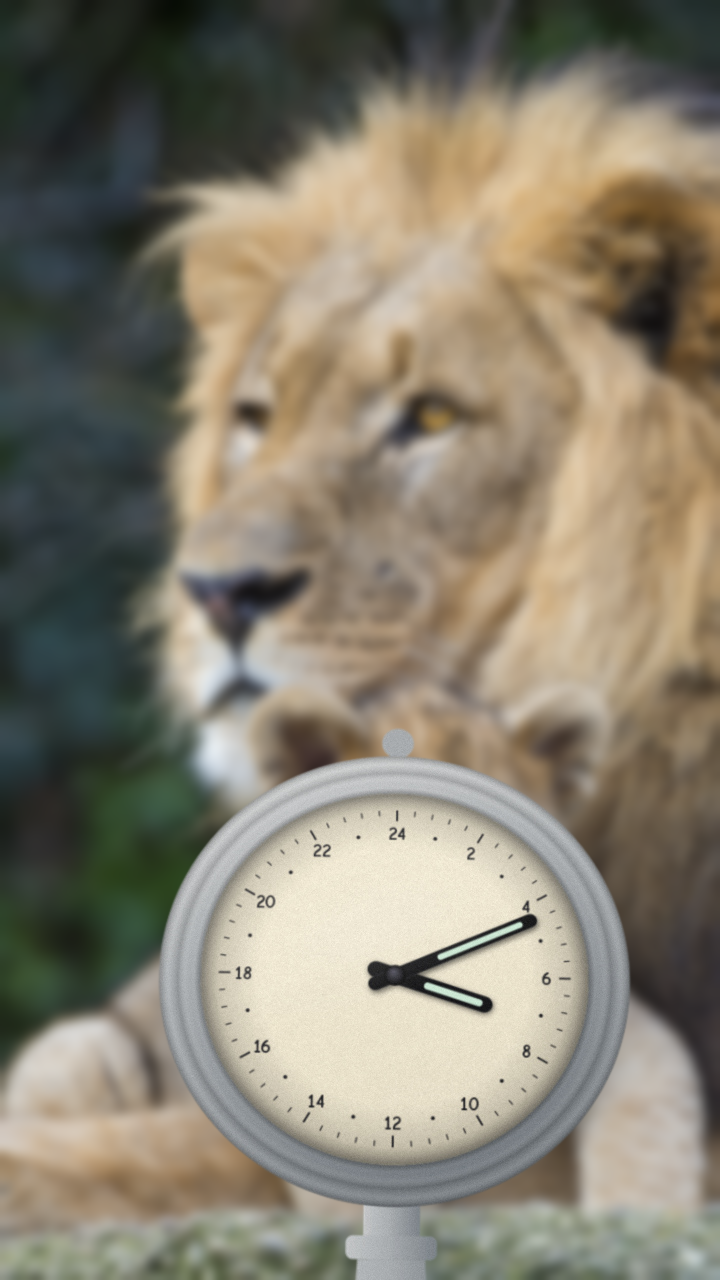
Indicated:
T07:11
